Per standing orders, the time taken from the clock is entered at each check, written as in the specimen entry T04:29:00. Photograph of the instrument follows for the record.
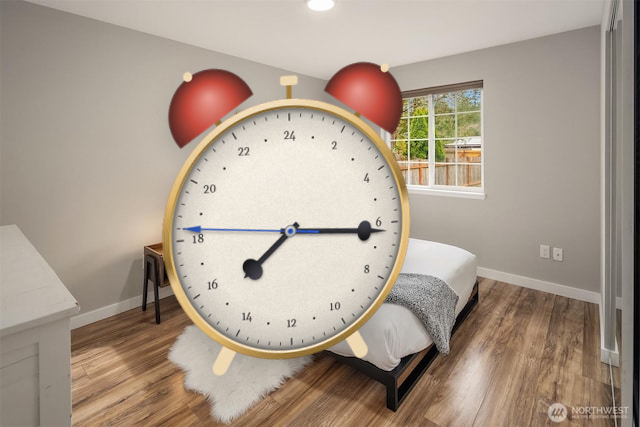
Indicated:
T15:15:46
